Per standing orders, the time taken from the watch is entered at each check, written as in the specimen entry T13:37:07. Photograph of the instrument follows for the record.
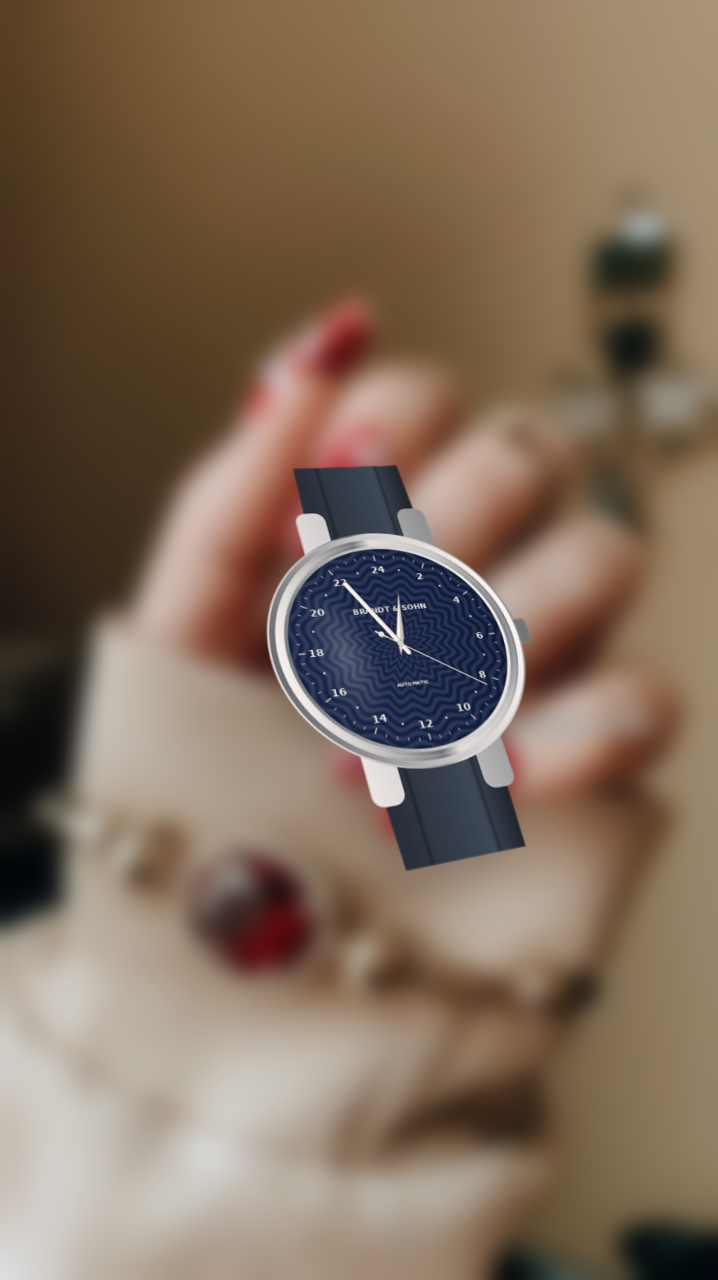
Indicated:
T00:55:21
